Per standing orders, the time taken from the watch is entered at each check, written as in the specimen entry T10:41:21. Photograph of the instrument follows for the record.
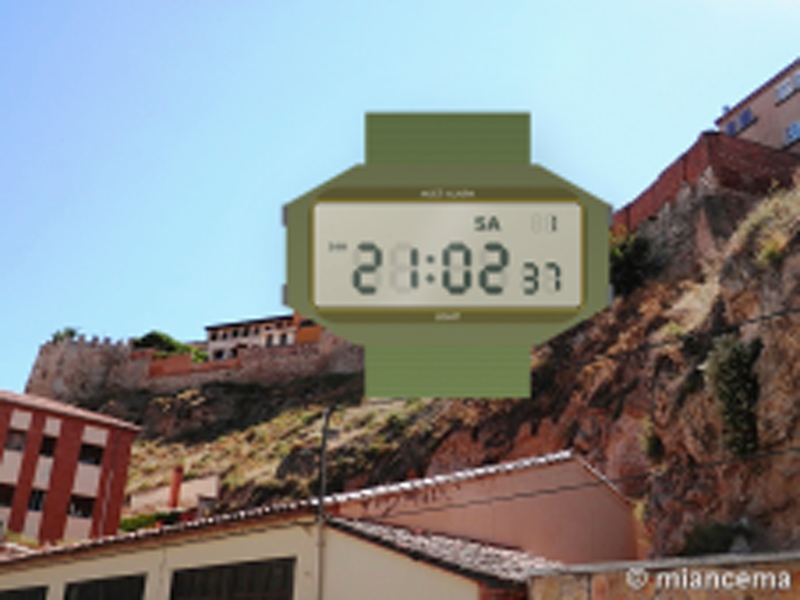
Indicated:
T21:02:37
